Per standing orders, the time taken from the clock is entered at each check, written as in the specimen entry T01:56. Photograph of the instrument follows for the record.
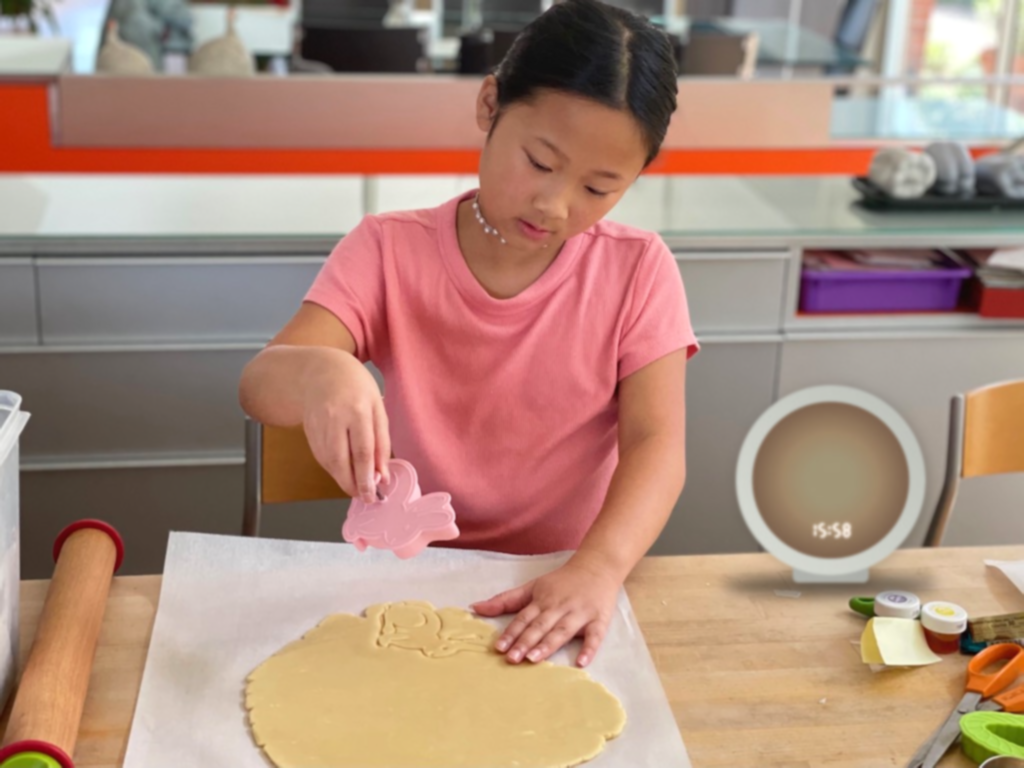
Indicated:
T15:58
